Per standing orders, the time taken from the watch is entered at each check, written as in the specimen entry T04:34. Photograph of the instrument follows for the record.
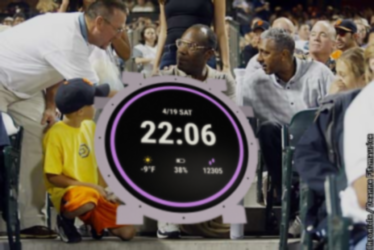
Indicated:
T22:06
